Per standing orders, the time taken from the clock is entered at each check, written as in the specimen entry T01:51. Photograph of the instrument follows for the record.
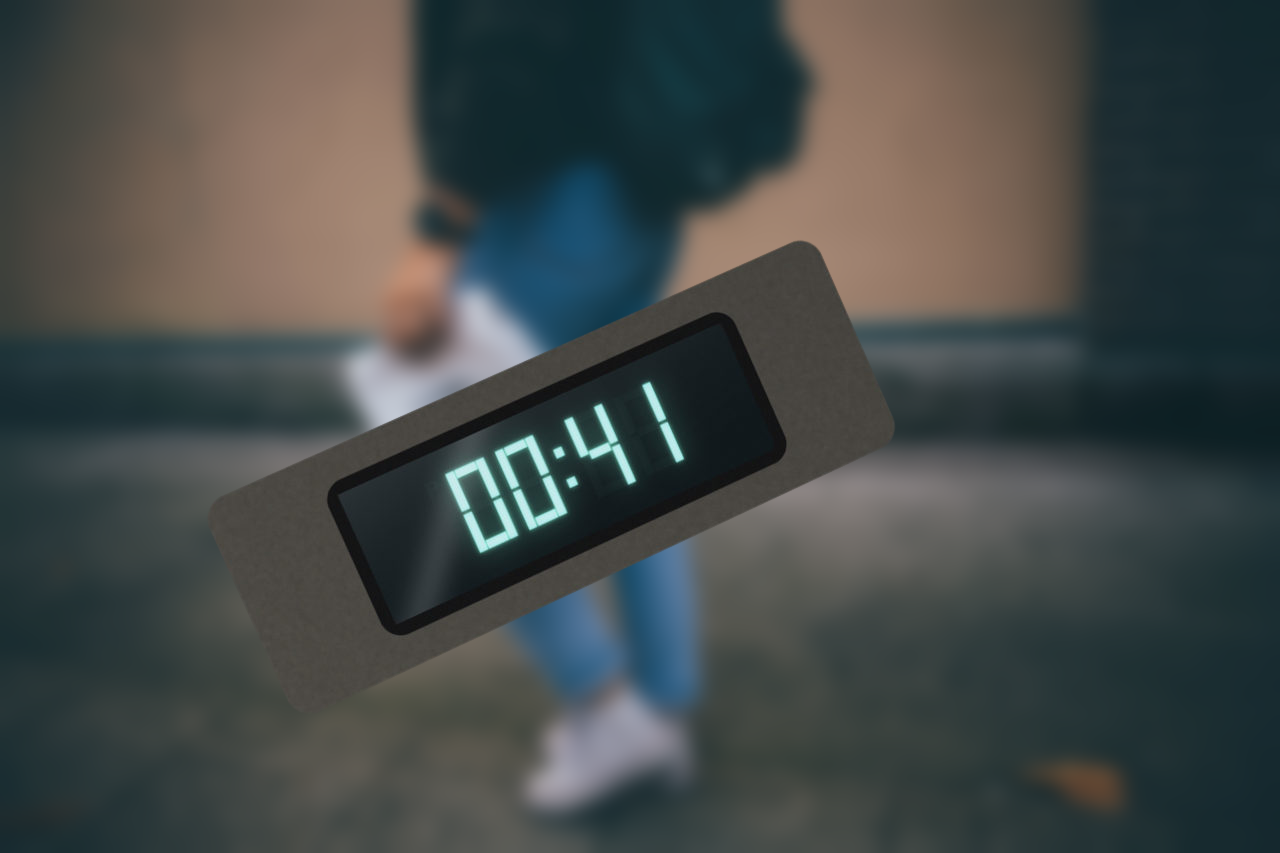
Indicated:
T00:41
